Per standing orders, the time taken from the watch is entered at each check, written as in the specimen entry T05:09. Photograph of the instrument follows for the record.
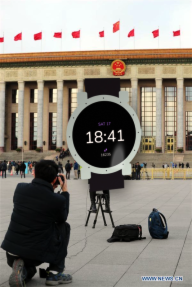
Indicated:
T18:41
